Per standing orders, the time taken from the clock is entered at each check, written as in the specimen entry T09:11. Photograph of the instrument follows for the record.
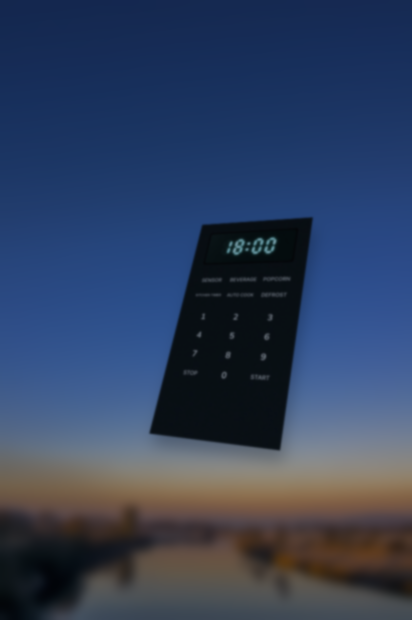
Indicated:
T18:00
